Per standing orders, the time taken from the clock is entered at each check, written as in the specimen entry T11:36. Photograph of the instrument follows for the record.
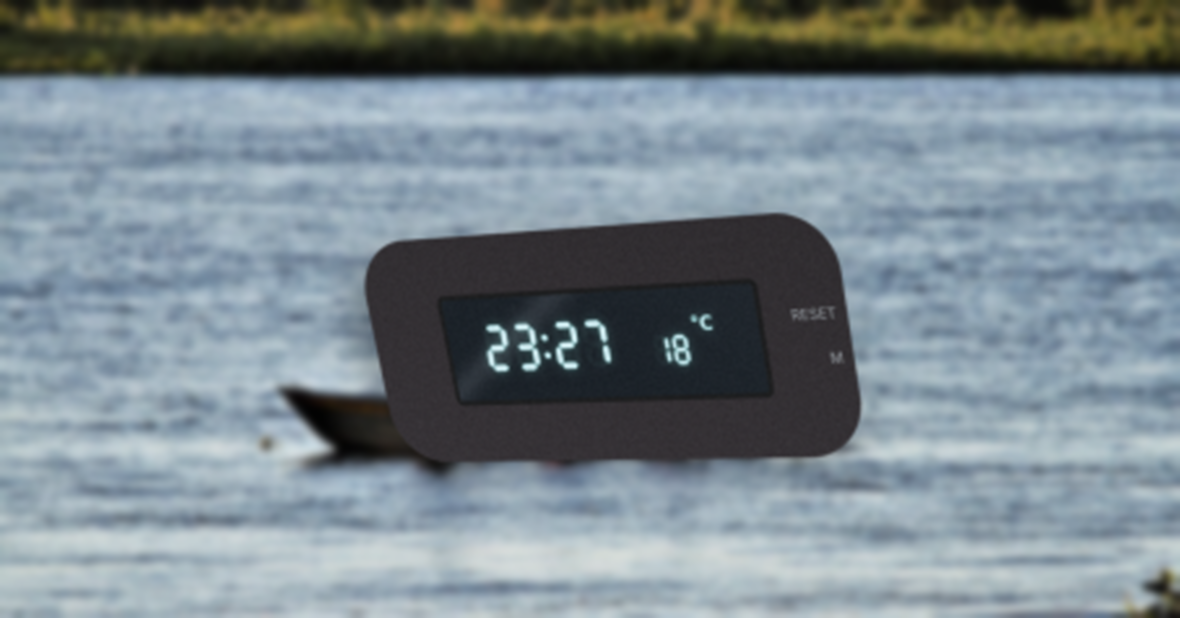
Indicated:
T23:27
